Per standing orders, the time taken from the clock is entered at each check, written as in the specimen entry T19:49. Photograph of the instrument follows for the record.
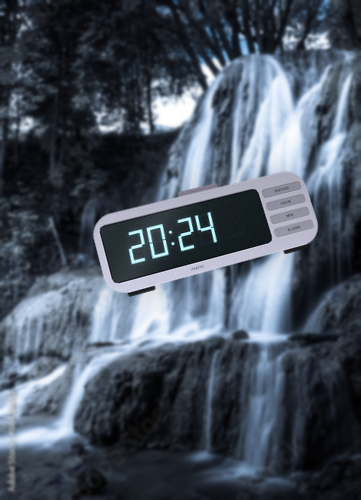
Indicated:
T20:24
